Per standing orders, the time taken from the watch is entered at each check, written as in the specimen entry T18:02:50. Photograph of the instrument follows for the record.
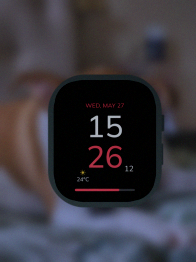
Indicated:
T15:26:12
